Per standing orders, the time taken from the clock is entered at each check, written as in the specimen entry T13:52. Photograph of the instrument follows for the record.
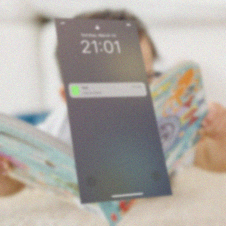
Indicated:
T21:01
